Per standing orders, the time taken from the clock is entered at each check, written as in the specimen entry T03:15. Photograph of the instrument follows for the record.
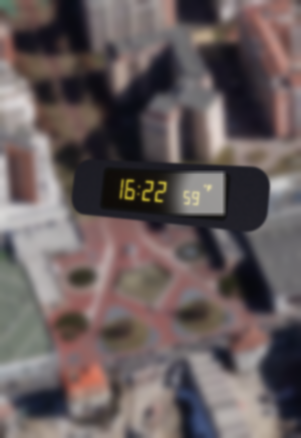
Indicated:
T16:22
